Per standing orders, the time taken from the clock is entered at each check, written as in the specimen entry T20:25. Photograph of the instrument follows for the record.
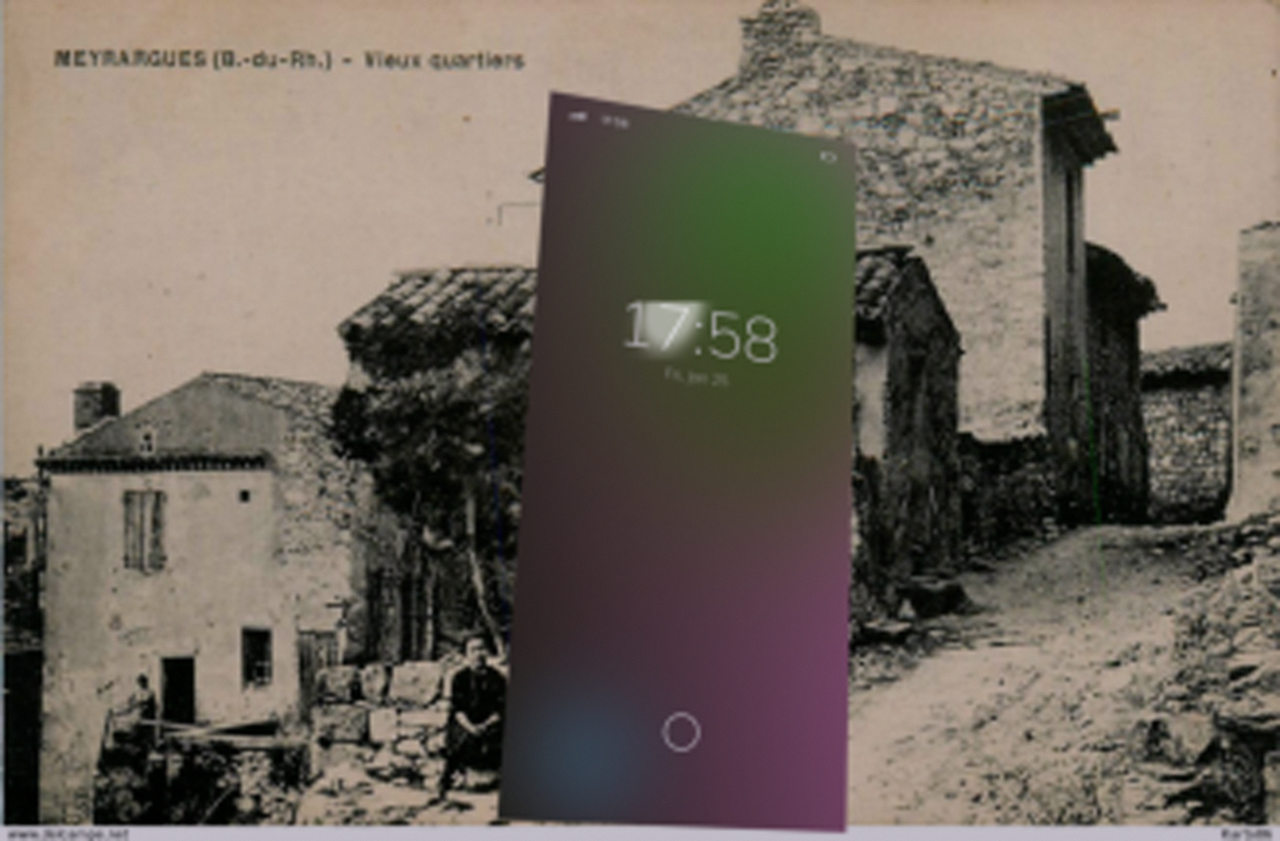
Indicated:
T17:58
